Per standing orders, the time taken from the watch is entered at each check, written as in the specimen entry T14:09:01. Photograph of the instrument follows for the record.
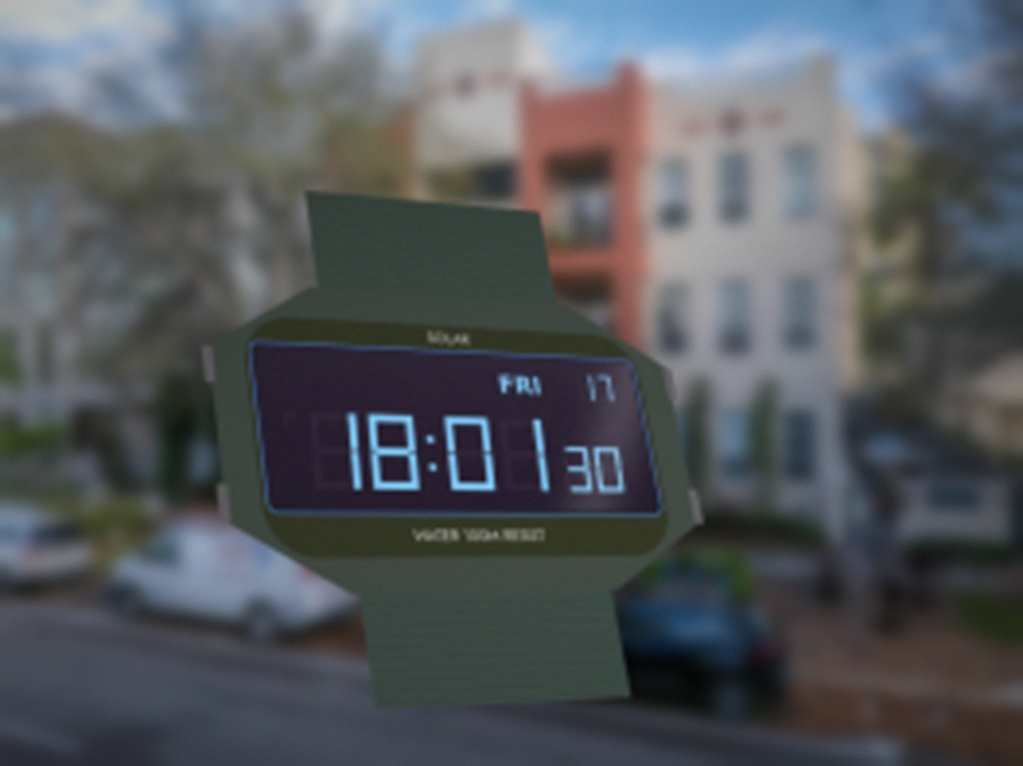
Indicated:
T18:01:30
